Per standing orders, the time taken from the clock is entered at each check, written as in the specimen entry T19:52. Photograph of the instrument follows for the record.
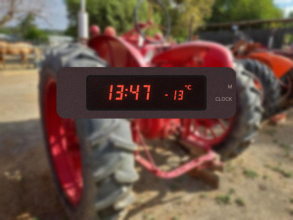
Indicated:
T13:47
